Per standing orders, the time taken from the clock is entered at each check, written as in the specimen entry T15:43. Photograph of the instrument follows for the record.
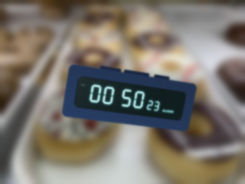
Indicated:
T00:50
